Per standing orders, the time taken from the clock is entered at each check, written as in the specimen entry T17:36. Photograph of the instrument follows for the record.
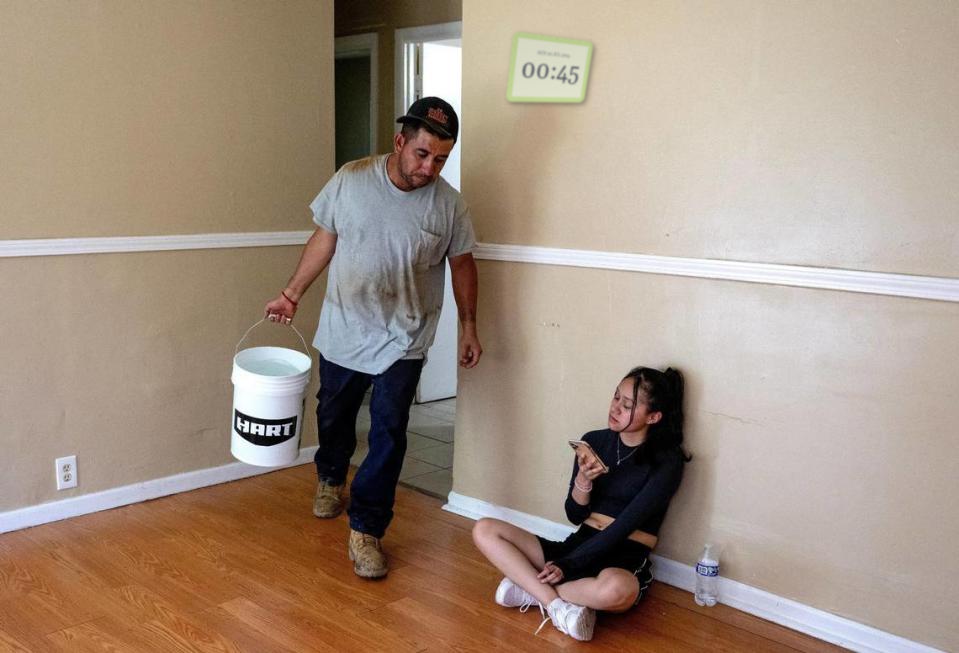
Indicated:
T00:45
